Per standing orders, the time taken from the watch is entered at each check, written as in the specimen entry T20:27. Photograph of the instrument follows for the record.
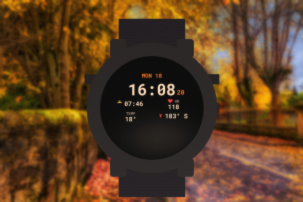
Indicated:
T16:08
